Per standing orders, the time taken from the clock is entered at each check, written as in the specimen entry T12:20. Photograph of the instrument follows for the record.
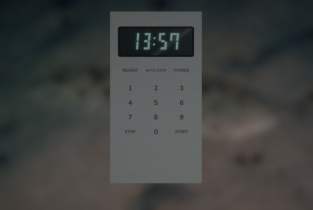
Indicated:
T13:57
